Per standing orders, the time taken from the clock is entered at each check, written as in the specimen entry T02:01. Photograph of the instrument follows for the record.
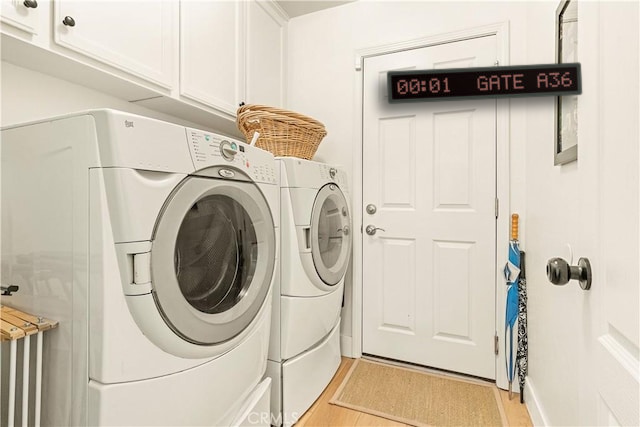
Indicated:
T00:01
